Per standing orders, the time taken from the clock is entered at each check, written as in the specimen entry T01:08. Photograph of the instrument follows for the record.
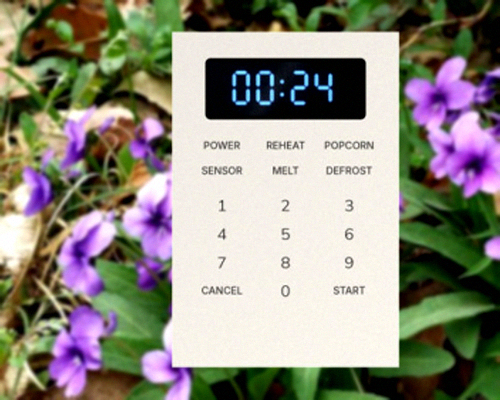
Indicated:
T00:24
